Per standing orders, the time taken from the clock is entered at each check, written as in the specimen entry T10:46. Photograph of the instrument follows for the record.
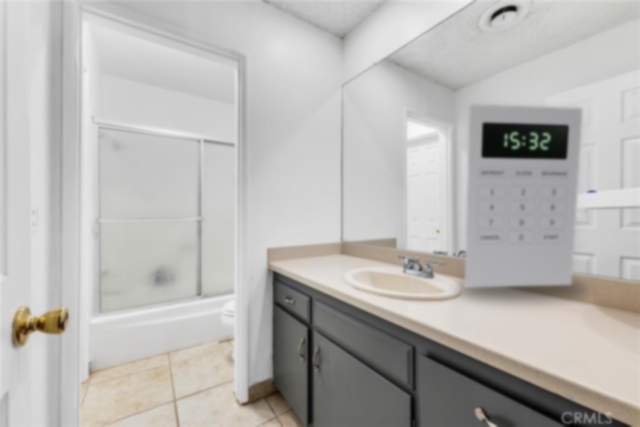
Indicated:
T15:32
